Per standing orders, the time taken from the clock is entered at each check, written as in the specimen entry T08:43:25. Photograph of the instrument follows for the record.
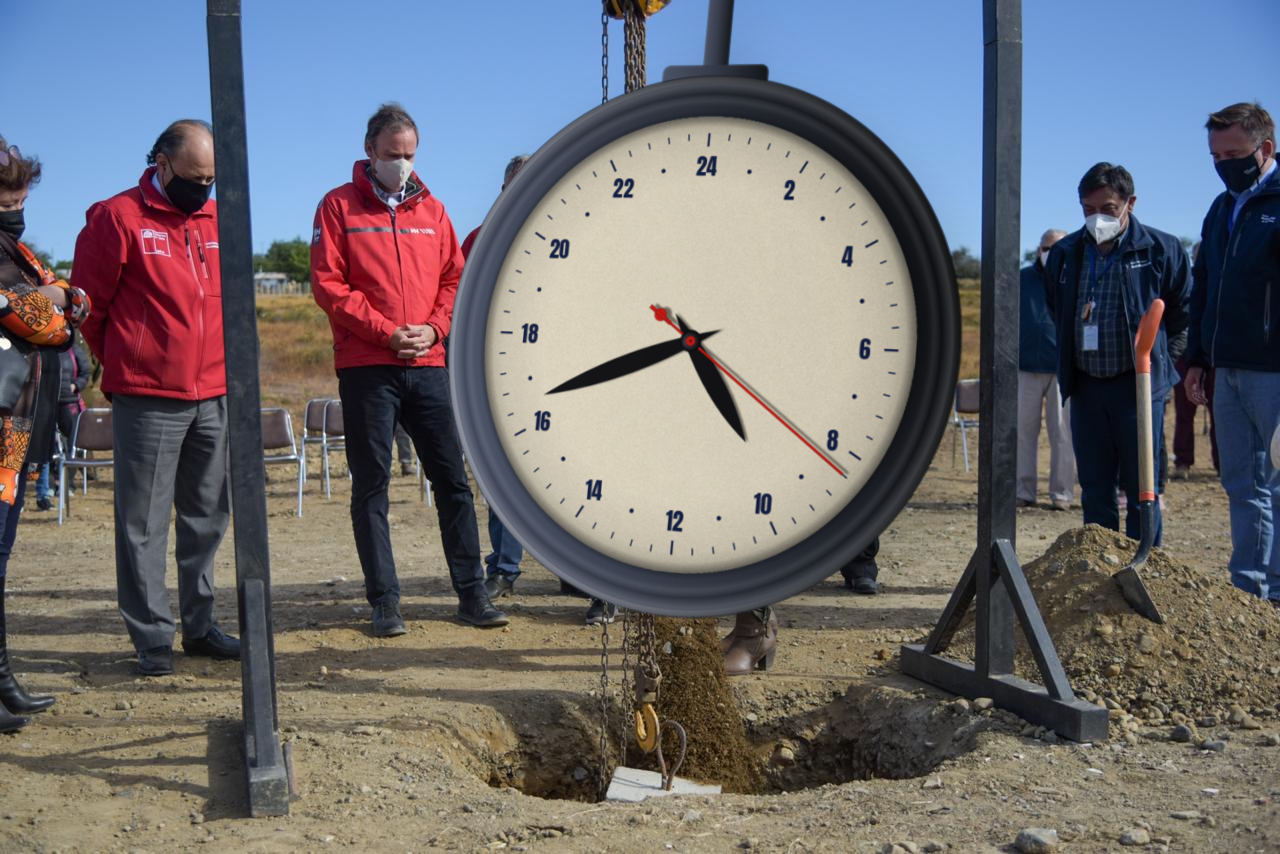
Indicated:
T09:41:21
